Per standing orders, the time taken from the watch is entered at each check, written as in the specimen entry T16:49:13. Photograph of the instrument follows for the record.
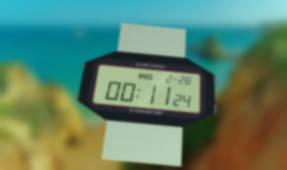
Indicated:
T00:11:24
